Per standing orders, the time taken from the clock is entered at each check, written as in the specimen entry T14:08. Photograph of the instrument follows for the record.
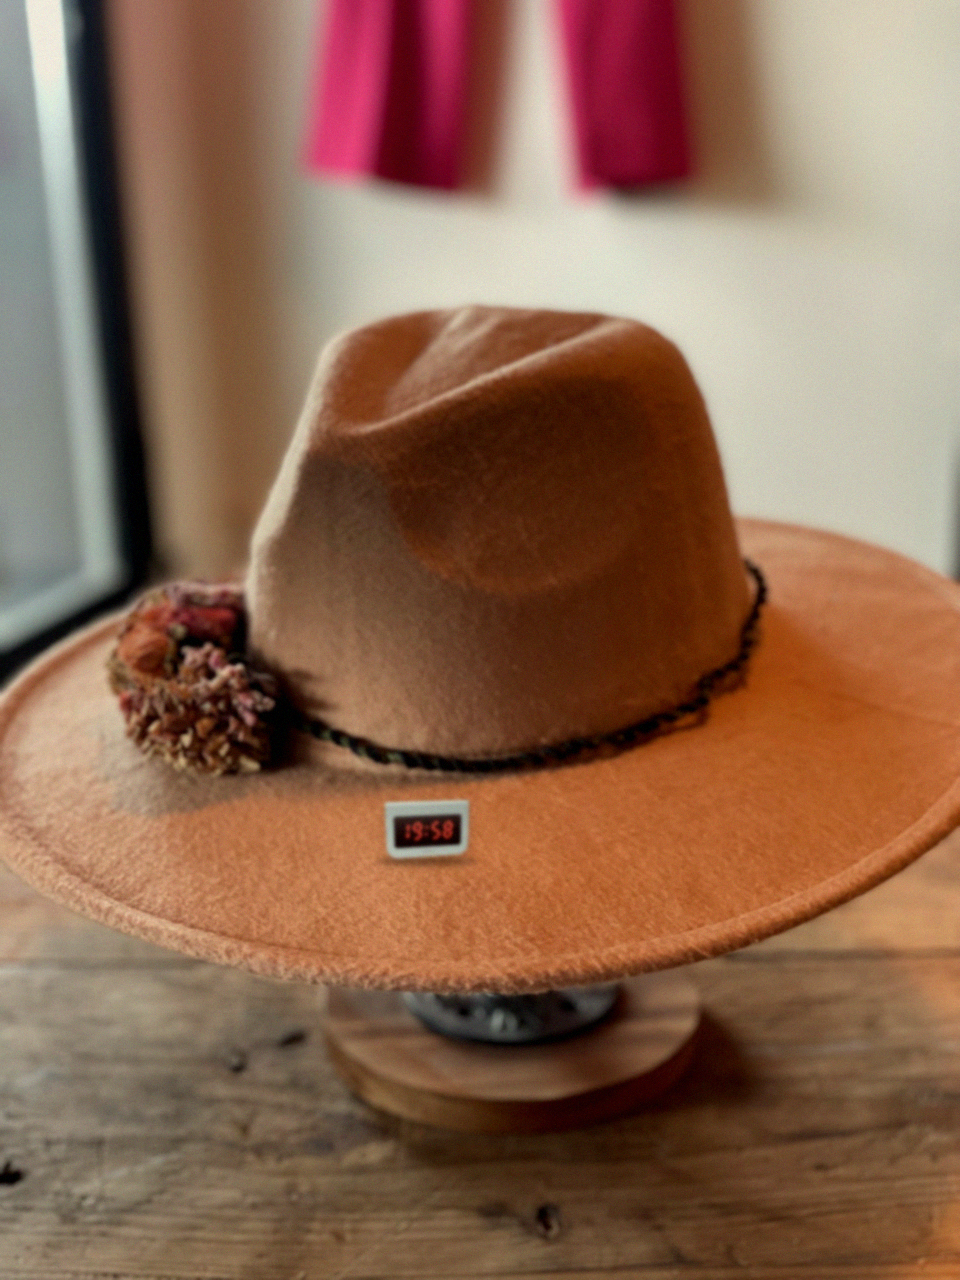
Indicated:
T19:58
